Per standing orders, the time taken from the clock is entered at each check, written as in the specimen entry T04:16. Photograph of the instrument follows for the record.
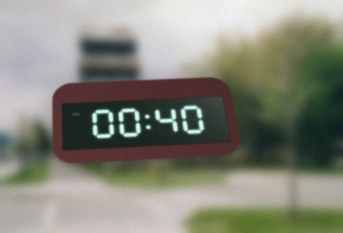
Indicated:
T00:40
